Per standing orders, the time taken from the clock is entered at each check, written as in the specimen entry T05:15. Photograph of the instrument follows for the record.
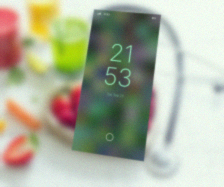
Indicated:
T21:53
